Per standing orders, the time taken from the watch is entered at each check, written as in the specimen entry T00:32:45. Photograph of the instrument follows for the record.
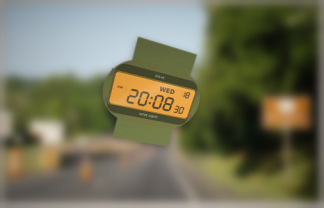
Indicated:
T20:08:30
